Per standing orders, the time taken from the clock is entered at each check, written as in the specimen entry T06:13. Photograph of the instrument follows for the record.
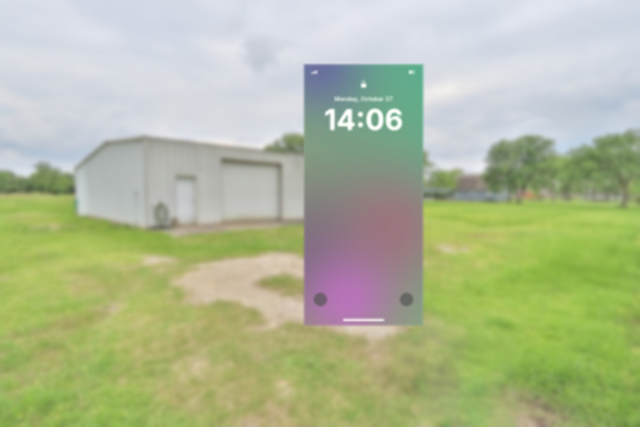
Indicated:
T14:06
